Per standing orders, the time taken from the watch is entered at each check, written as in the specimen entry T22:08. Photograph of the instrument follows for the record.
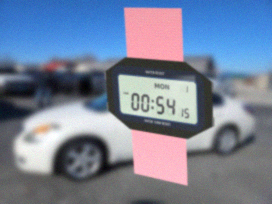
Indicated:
T00:54
